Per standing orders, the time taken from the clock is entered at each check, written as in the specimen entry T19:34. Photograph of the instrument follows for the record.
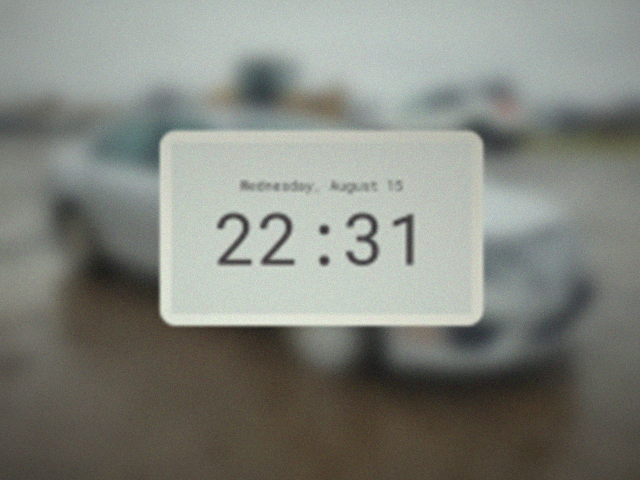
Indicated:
T22:31
